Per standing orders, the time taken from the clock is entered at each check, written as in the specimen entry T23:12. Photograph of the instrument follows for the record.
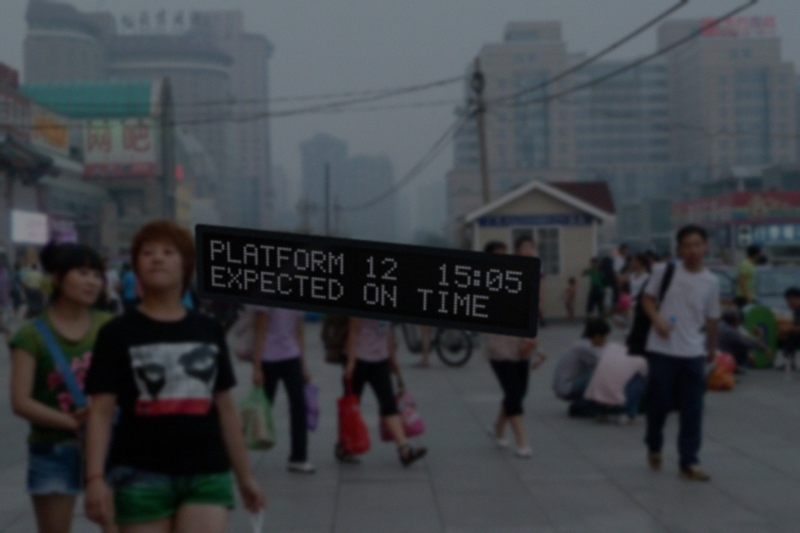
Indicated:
T15:05
